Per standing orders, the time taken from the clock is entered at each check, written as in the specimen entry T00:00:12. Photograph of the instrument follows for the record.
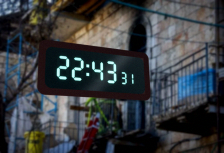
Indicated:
T22:43:31
